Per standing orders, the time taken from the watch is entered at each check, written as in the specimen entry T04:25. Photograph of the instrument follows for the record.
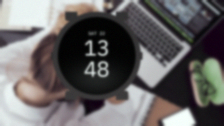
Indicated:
T13:48
